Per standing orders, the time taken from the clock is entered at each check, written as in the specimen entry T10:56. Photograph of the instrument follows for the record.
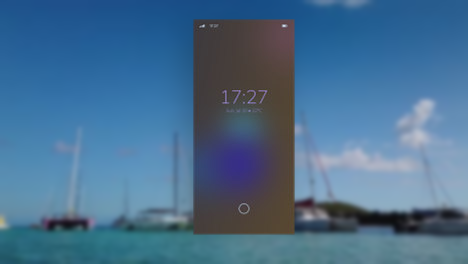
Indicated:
T17:27
